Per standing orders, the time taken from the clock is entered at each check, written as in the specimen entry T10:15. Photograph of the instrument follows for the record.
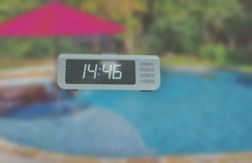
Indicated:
T14:46
